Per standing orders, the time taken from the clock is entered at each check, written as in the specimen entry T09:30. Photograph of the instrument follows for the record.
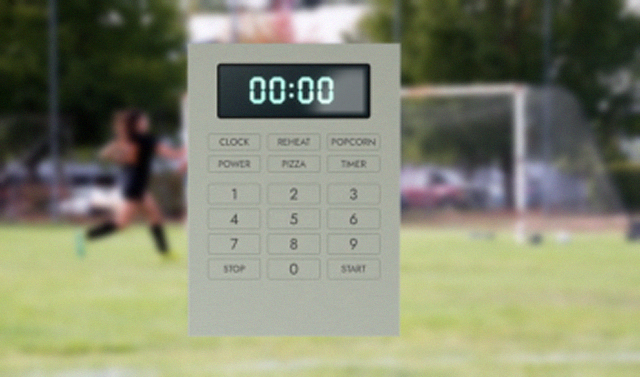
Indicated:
T00:00
